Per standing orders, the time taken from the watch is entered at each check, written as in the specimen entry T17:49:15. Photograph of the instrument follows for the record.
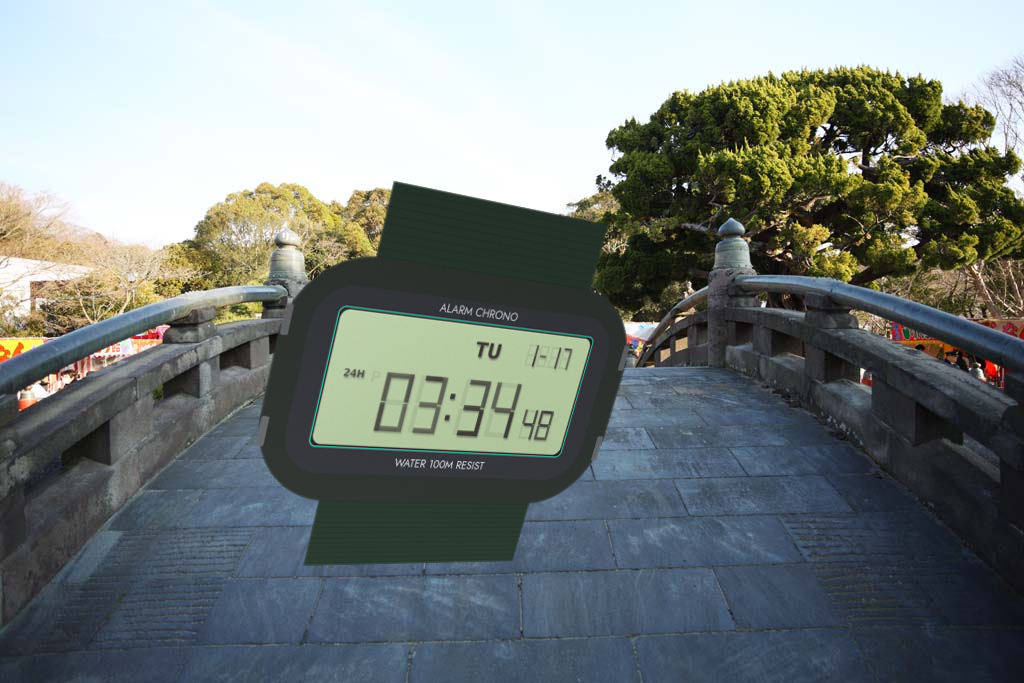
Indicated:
T03:34:48
